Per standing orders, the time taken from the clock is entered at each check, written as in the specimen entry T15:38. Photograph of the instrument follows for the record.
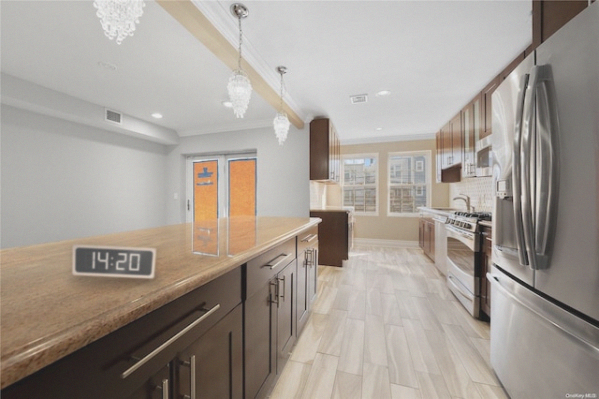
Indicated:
T14:20
